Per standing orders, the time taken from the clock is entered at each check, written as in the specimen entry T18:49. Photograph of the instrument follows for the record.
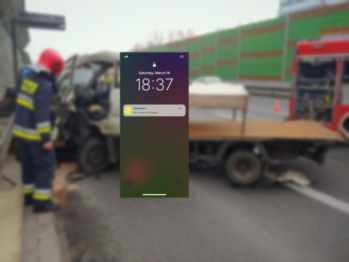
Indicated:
T18:37
